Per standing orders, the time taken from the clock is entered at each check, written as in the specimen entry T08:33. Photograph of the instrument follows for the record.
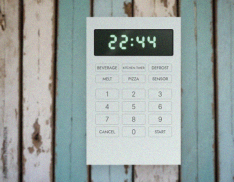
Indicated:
T22:44
